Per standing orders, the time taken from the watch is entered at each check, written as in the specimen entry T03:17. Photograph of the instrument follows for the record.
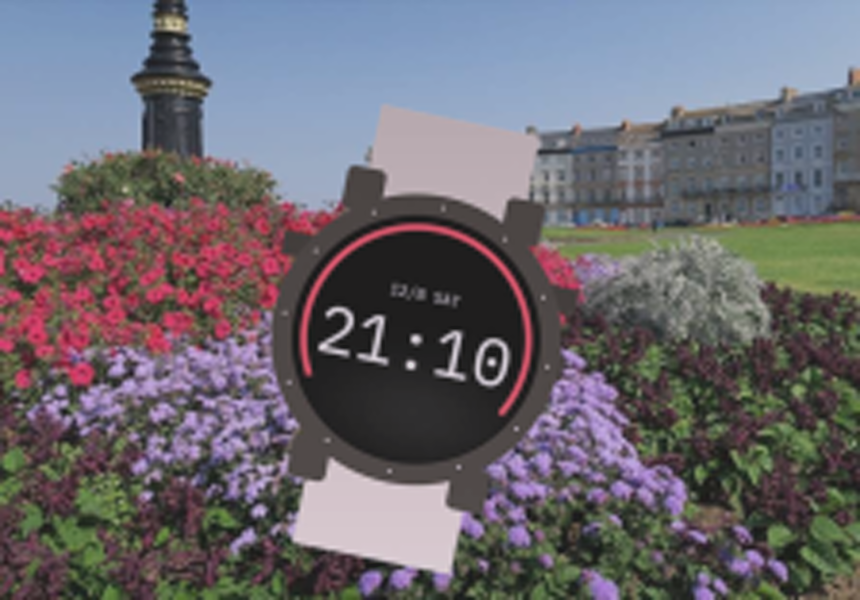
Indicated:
T21:10
